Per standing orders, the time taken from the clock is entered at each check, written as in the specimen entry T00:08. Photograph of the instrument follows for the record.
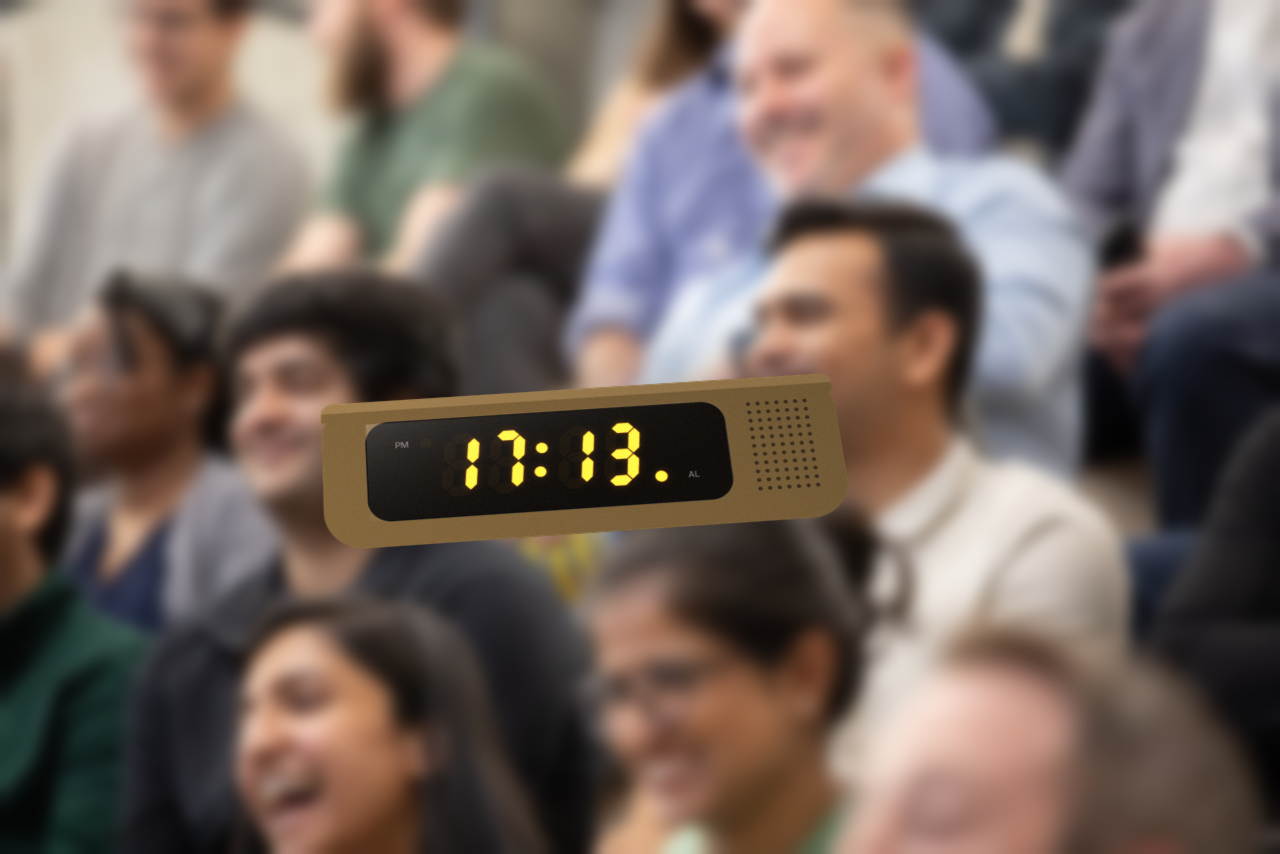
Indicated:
T17:13
